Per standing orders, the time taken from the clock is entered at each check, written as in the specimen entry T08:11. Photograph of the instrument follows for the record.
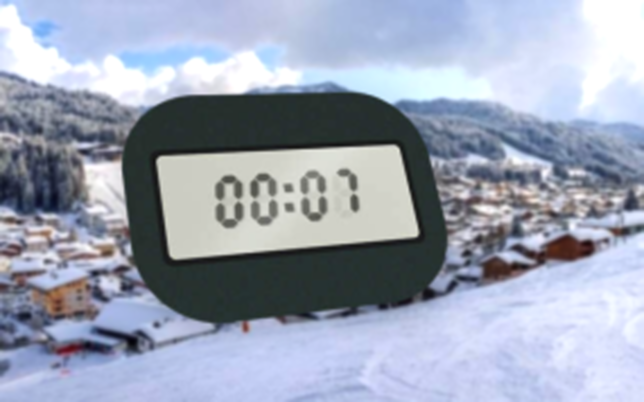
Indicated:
T00:07
